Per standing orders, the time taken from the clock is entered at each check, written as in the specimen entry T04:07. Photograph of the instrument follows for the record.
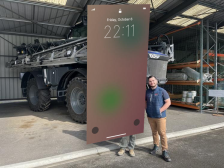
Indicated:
T22:11
